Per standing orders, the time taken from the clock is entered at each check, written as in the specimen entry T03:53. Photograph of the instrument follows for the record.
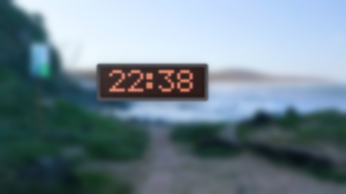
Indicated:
T22:38
